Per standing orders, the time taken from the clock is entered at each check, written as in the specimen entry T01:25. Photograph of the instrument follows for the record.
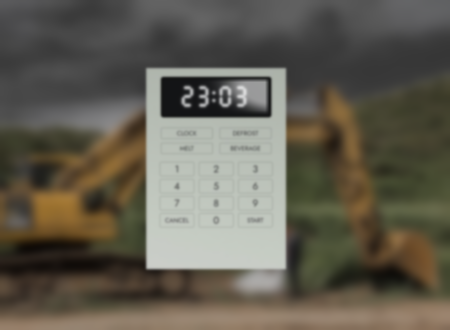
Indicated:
T23:03
